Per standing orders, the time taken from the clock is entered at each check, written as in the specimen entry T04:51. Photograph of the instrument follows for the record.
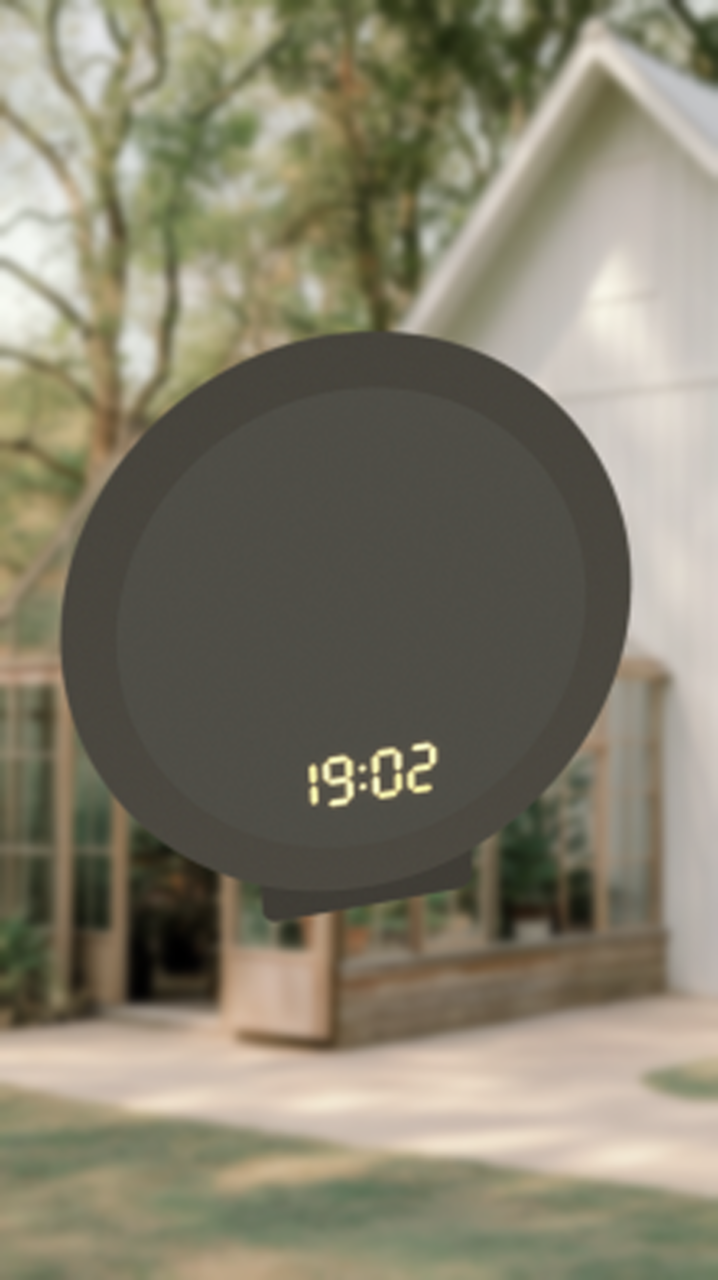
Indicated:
T19:02
